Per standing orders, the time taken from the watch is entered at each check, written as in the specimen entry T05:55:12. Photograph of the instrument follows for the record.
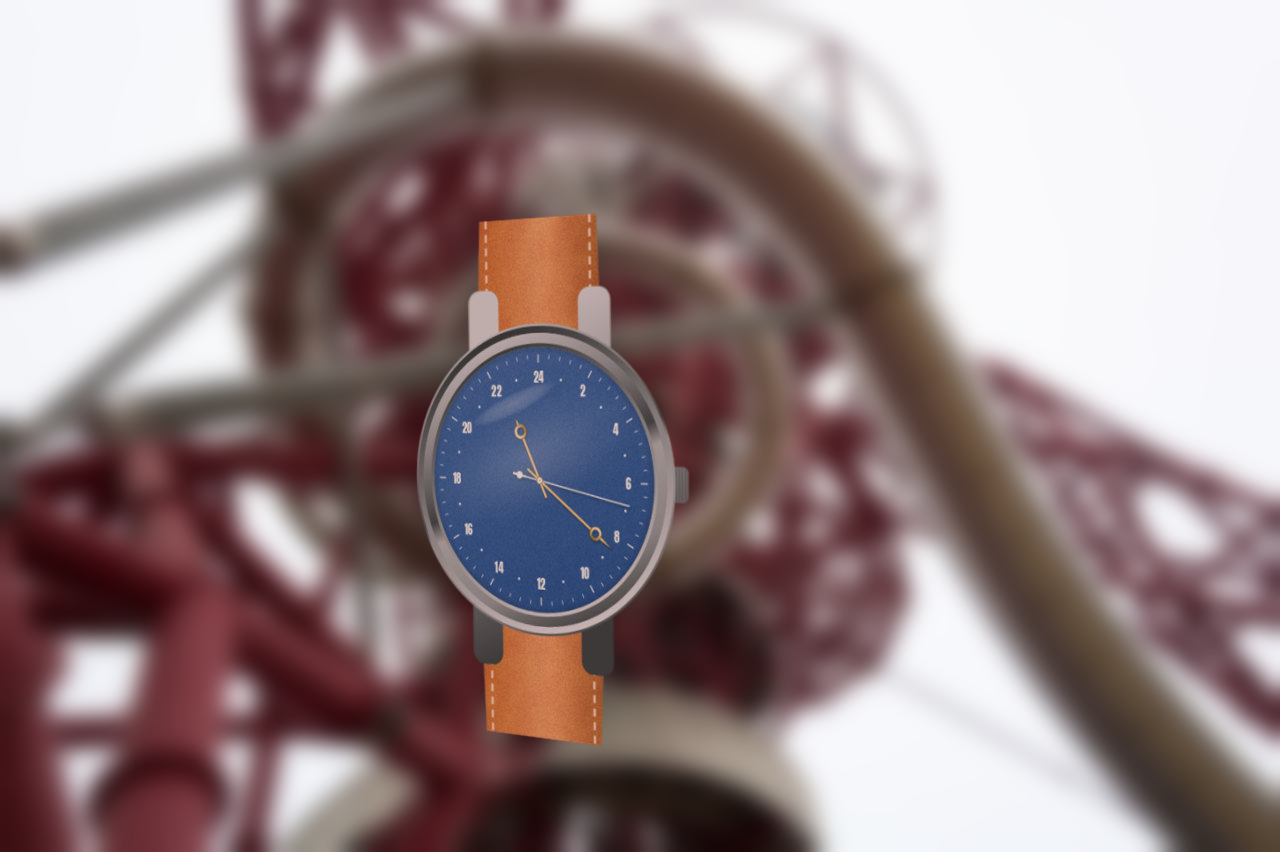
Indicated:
T22:21:17
